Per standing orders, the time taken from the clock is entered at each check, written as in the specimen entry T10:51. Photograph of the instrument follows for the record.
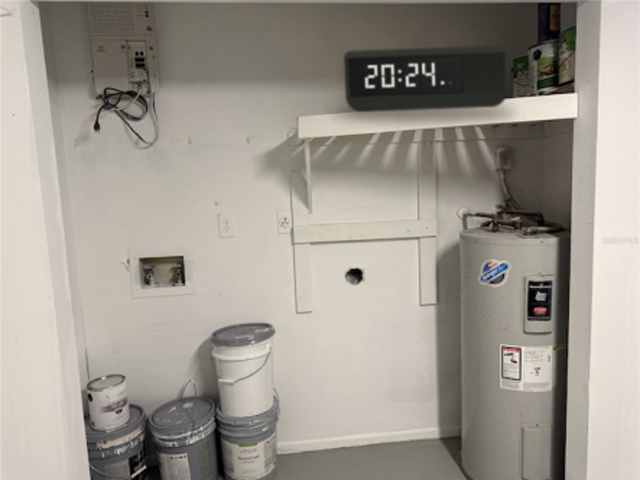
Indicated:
T20:24
